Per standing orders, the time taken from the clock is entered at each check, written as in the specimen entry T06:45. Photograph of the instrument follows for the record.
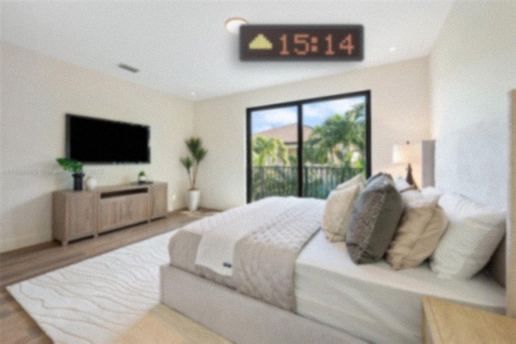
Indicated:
T15:14
